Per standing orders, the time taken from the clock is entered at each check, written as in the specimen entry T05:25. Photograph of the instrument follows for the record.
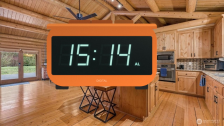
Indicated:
T15:14
